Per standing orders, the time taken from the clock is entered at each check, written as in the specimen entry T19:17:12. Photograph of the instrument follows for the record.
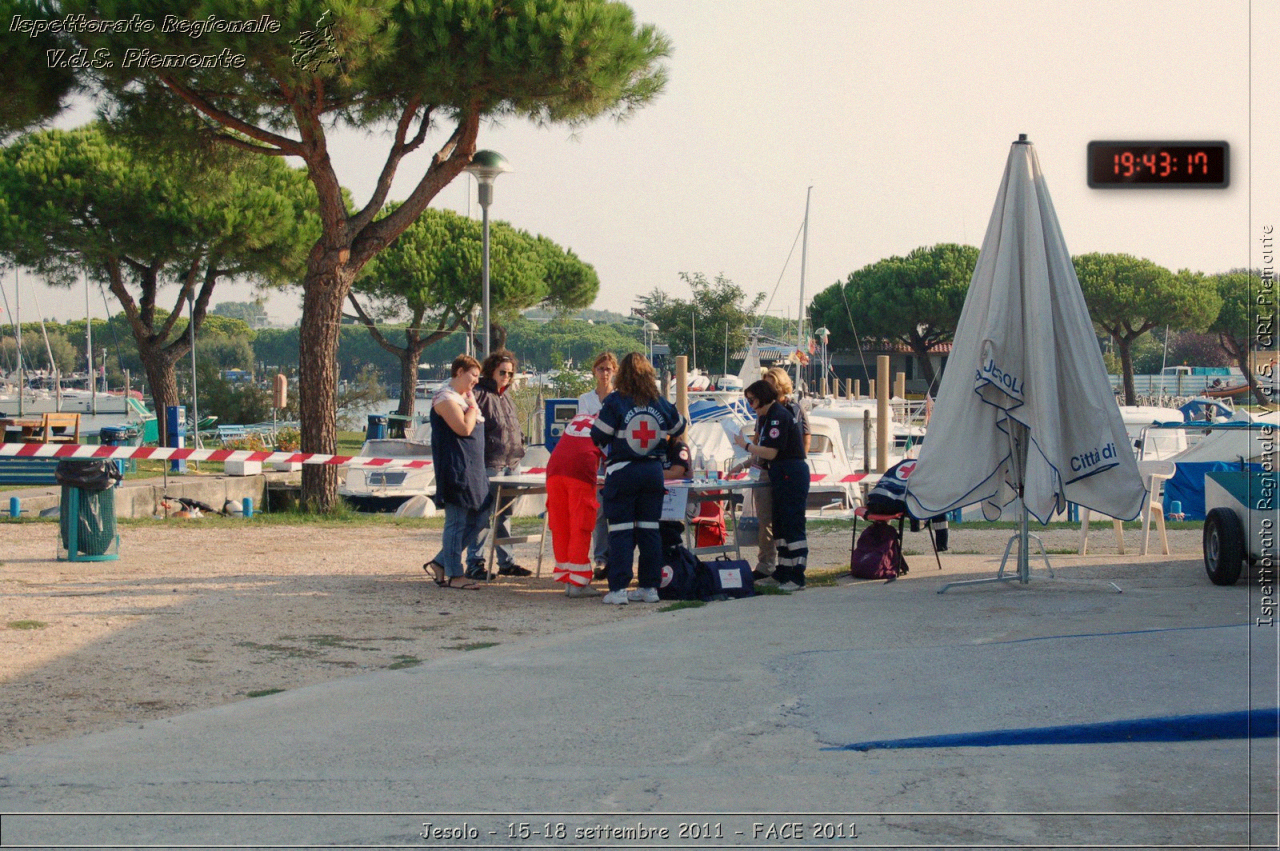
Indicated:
T19:43:17
